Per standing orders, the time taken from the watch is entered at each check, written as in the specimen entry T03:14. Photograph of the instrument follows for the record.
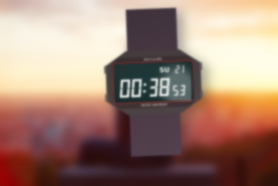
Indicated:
T00:38
